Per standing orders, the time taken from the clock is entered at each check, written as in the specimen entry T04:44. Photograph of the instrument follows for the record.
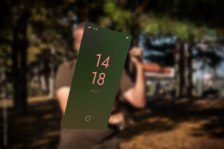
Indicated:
T14:18
